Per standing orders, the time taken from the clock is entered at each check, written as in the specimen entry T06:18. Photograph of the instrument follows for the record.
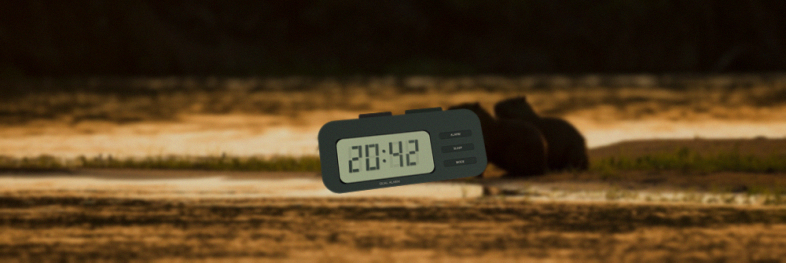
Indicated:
T20:42
